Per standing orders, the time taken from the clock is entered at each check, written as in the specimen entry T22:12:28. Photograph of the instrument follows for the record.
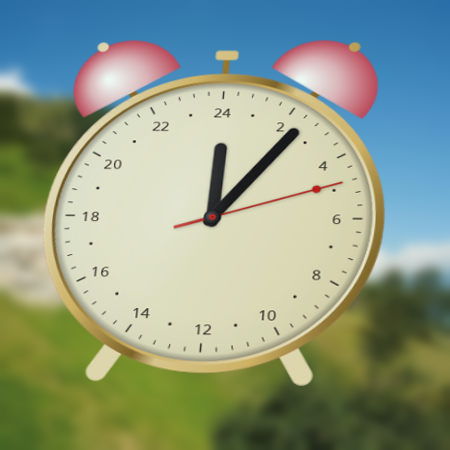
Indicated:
T00:06:12
